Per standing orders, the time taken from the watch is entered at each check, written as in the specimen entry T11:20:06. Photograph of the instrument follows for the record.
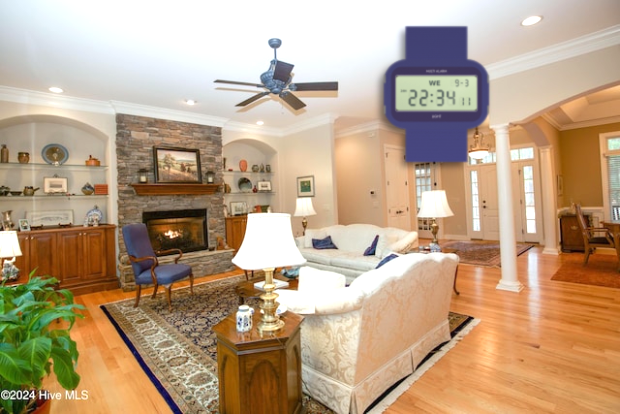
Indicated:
T22:34:11
